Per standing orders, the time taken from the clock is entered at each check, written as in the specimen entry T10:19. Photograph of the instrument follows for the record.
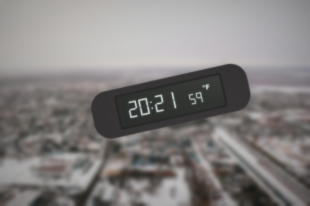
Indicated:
T20:21
